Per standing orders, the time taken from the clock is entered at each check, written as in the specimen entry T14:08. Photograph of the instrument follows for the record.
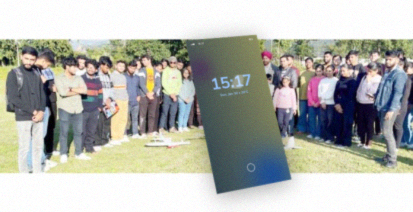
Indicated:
T15:17
